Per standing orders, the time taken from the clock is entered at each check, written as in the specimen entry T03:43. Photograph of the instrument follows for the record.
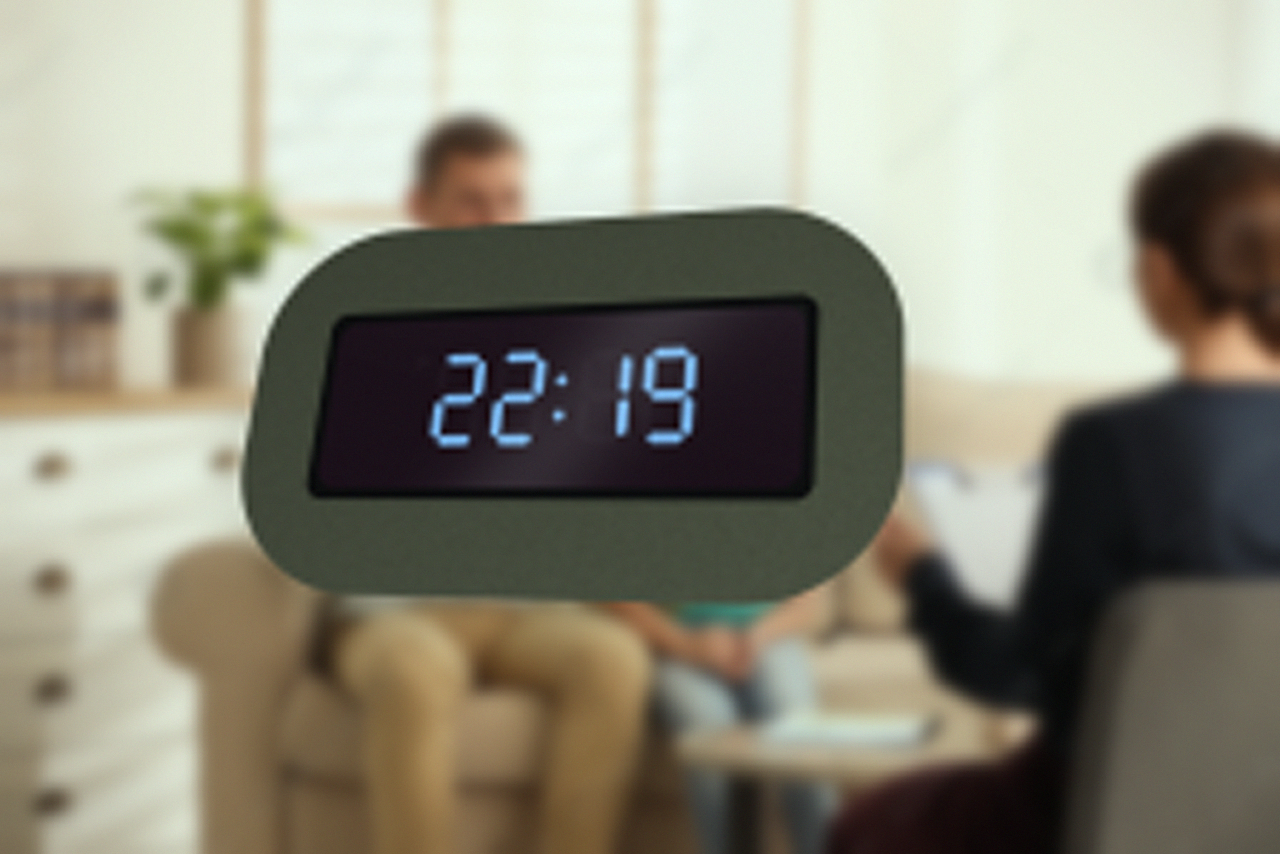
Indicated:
T22:19
